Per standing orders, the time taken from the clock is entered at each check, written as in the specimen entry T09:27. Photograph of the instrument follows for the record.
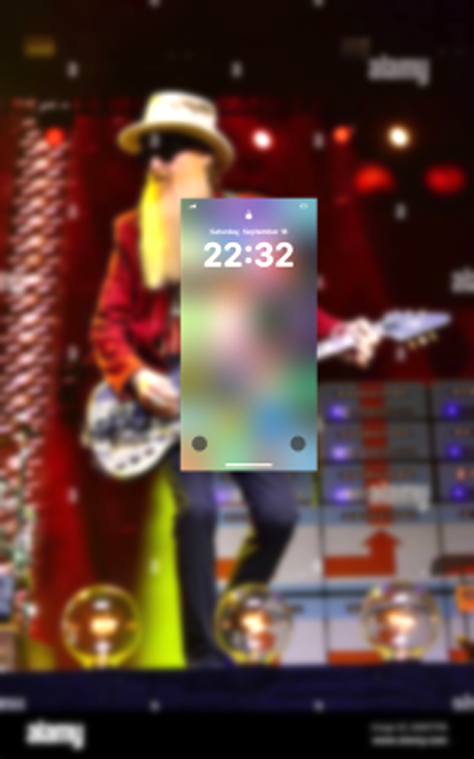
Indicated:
T22:32
